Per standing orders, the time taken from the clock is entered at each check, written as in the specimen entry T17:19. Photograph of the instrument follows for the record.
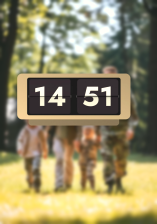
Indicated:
T14:51
